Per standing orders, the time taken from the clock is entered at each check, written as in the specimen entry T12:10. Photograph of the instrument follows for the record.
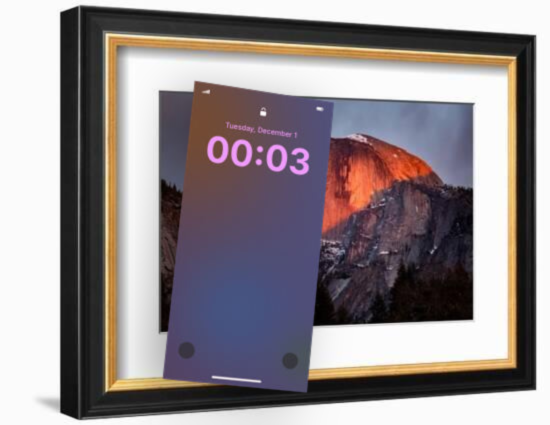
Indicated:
T00:03
